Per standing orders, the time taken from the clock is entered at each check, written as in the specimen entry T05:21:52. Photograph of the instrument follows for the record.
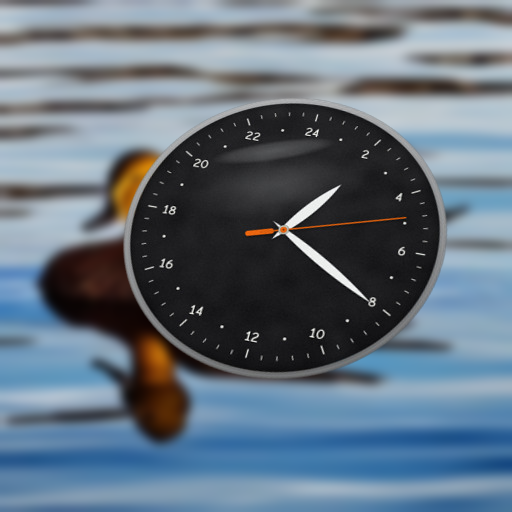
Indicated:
T02:20:12
